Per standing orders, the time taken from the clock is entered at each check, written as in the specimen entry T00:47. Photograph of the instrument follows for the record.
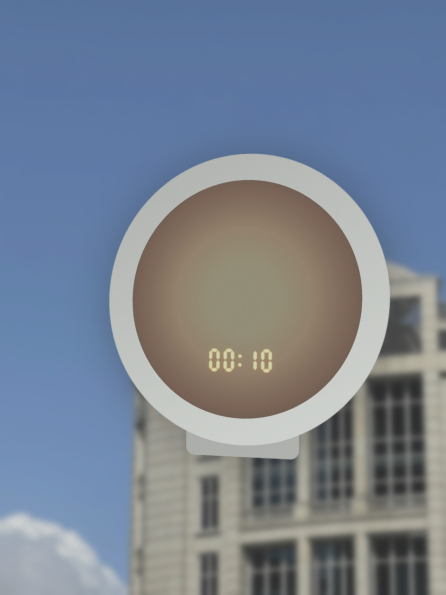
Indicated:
T00:10
